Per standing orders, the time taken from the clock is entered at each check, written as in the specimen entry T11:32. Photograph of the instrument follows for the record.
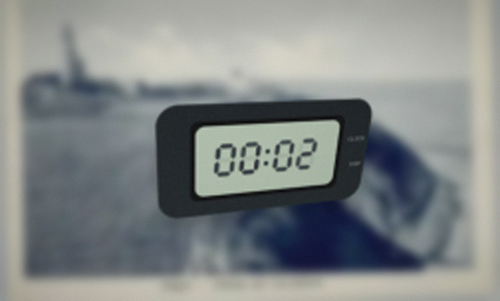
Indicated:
T00:02
